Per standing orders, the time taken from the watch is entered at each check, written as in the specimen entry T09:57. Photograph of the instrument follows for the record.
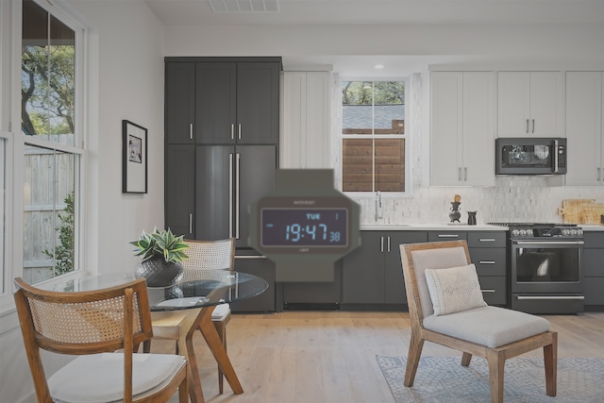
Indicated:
T19:47
